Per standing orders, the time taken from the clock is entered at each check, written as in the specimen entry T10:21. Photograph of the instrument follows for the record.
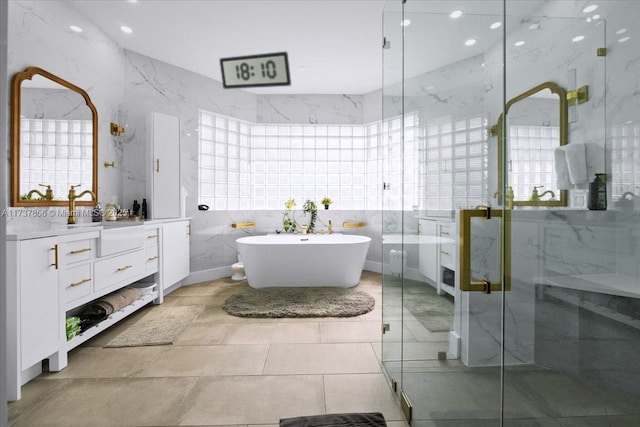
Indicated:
T18:10
